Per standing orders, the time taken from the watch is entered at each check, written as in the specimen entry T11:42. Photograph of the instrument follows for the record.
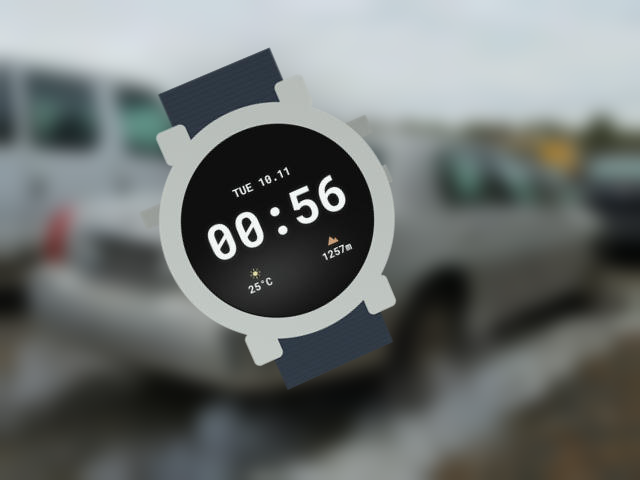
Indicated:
T00:56
